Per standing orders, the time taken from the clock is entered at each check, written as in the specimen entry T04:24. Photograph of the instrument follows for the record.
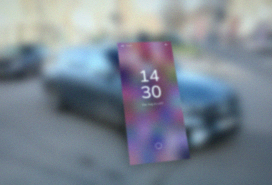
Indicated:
T14:30
